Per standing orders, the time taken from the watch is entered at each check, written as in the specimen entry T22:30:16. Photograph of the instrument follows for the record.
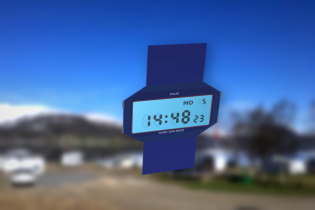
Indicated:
T14:48:23
